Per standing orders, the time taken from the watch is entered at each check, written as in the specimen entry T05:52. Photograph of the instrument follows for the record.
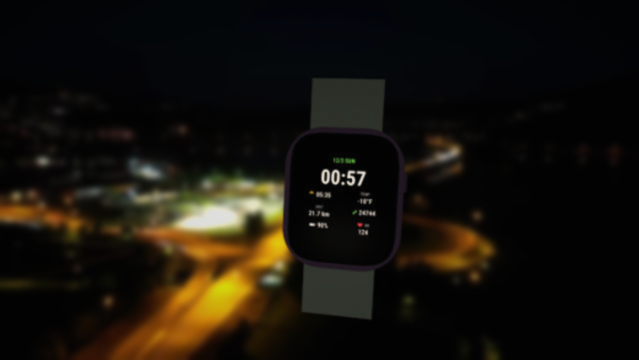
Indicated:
T00:57
